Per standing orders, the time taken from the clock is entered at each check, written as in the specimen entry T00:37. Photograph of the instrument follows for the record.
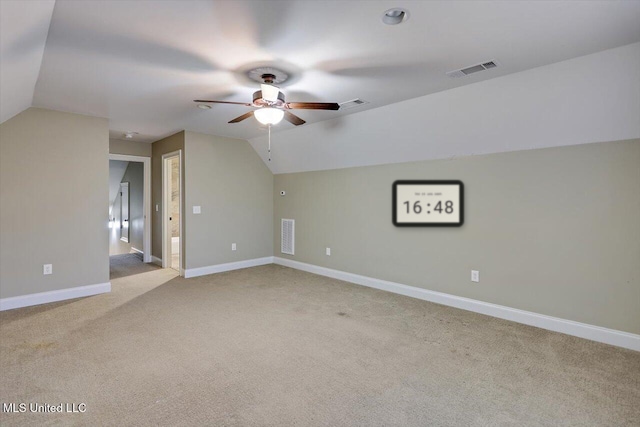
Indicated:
T16:48
